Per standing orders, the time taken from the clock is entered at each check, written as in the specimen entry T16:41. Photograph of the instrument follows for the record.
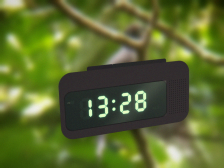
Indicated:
T13:28
